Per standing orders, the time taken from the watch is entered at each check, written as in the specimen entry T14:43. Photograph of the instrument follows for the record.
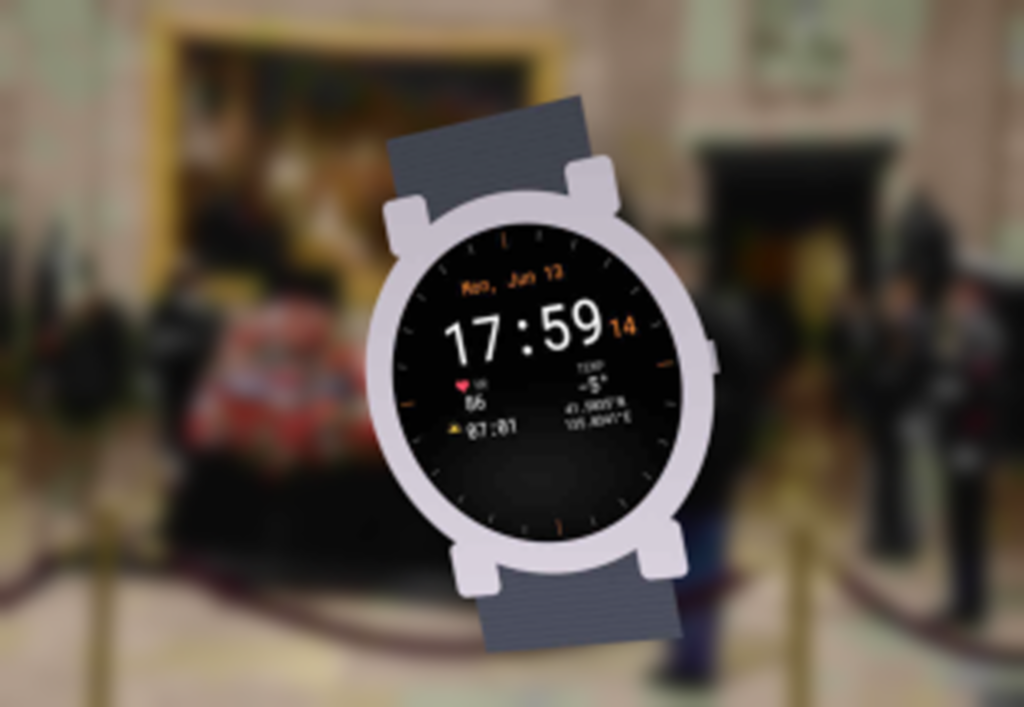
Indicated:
T17:59
